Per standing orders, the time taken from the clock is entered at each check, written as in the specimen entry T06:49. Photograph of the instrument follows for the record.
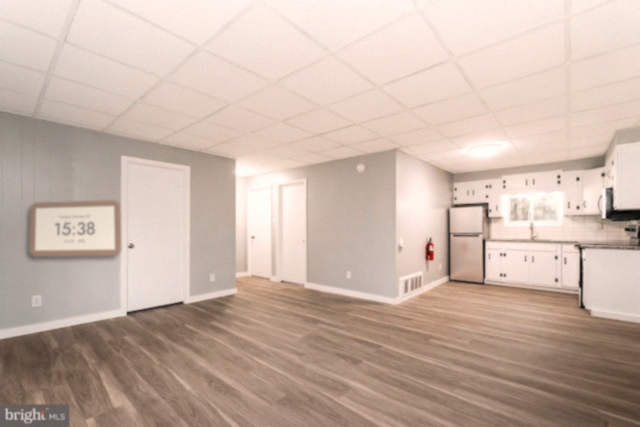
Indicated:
T15:38
